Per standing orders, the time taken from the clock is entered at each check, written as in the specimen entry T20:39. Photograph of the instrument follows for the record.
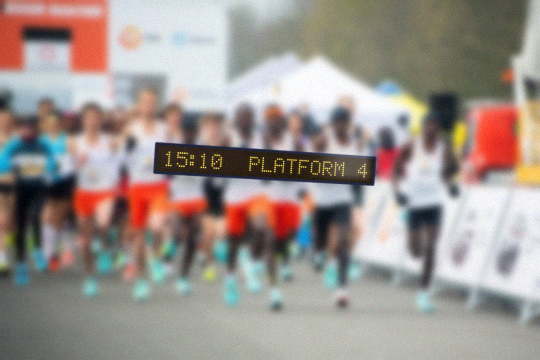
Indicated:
T15:10
